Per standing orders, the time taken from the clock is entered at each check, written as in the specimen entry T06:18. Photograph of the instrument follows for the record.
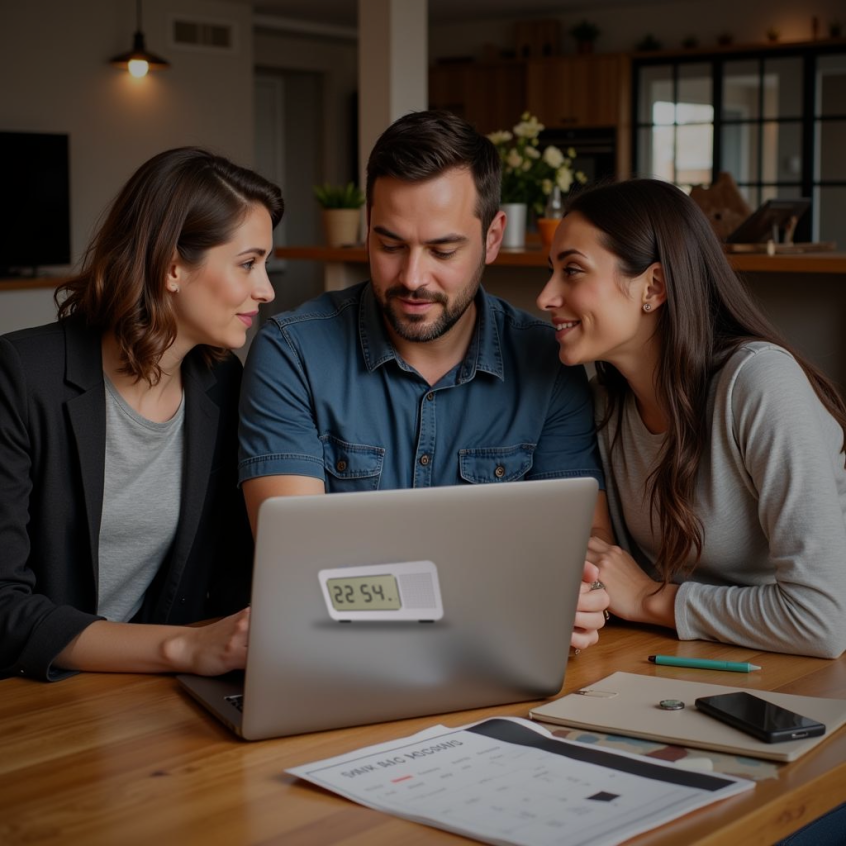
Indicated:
T22:54
